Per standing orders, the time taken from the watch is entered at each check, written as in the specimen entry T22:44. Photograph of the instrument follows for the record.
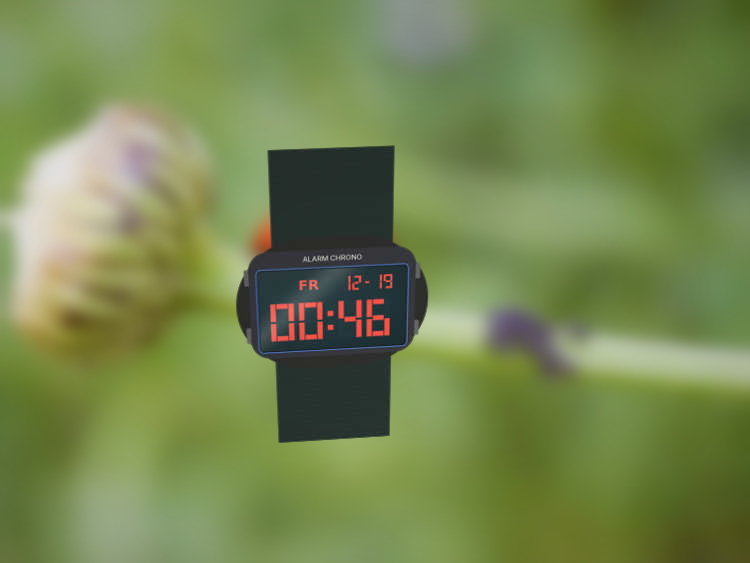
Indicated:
T00:46
